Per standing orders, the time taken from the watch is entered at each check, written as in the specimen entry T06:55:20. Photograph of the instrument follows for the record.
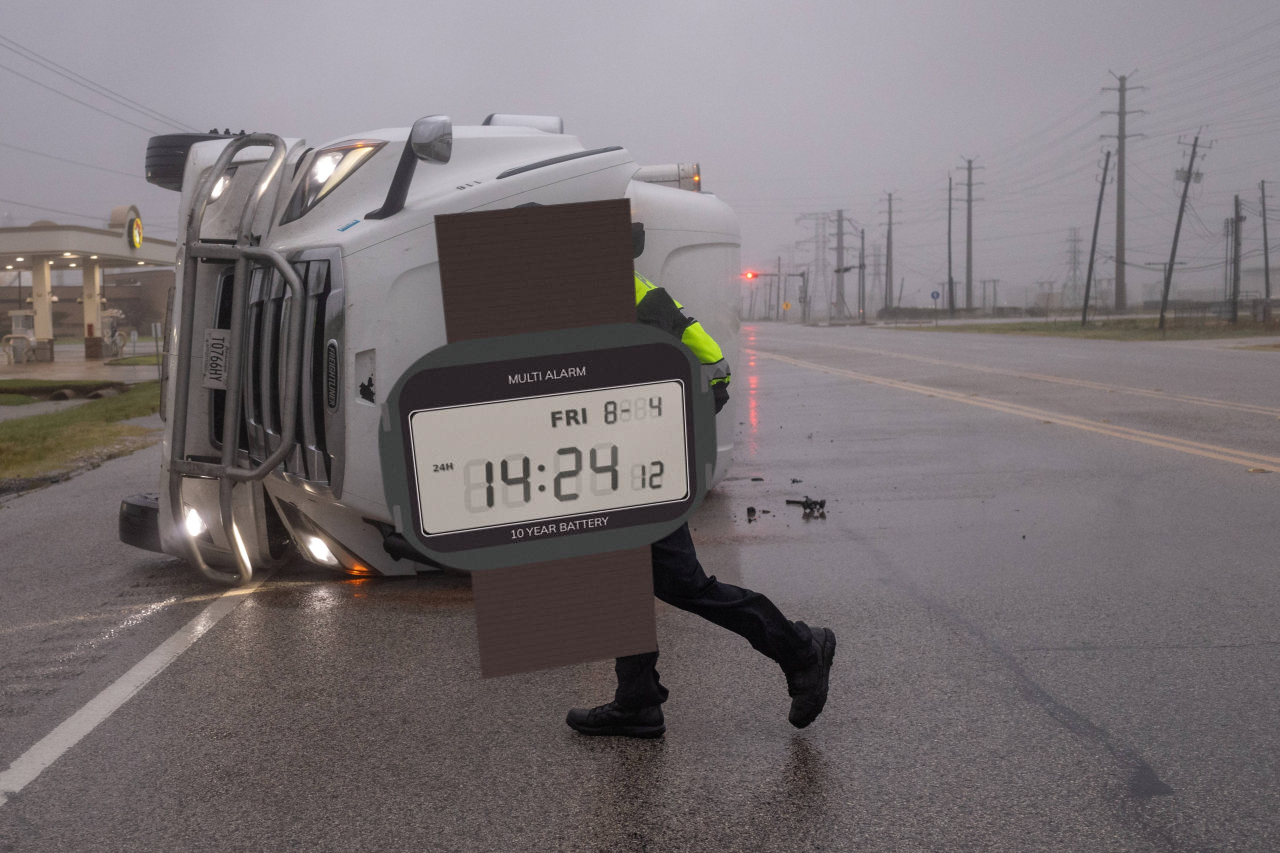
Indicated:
T14:24:12
